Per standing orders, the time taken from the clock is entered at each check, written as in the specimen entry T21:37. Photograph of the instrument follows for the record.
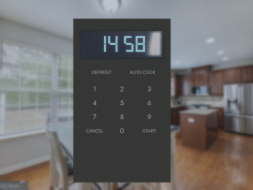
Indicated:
T14:58
